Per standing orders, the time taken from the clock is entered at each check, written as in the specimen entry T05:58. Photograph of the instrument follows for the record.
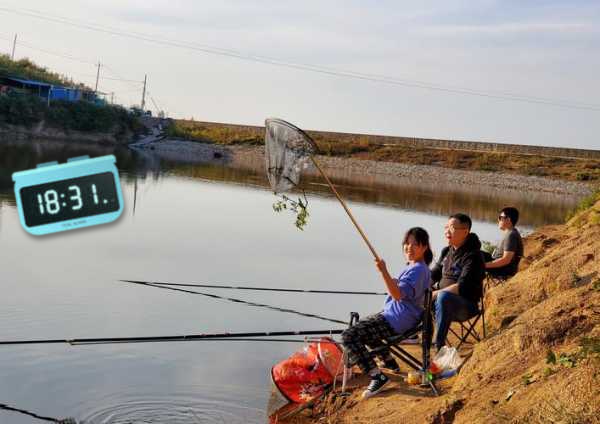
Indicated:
T18:31
